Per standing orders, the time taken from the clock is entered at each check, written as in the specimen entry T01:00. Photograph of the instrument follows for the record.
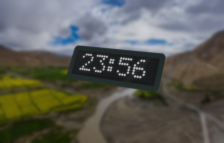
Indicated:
T23:56
